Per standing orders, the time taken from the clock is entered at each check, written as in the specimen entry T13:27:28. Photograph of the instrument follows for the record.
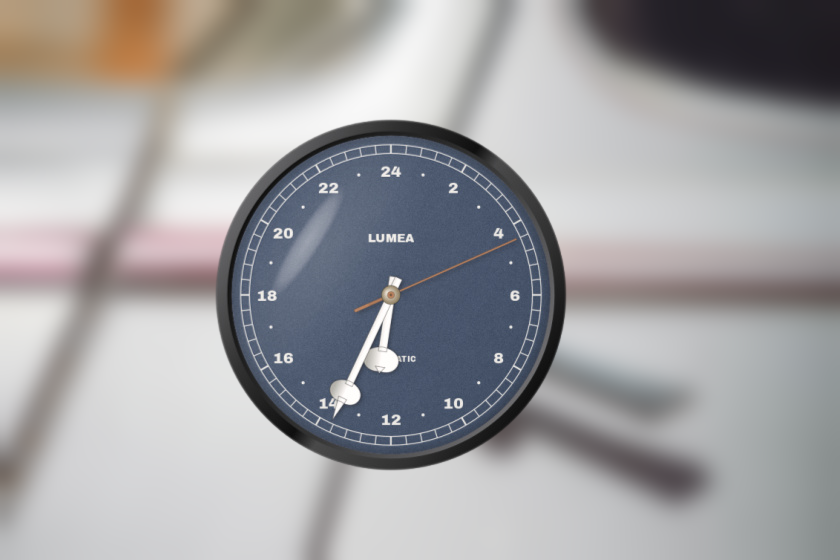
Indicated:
T12:34:11
